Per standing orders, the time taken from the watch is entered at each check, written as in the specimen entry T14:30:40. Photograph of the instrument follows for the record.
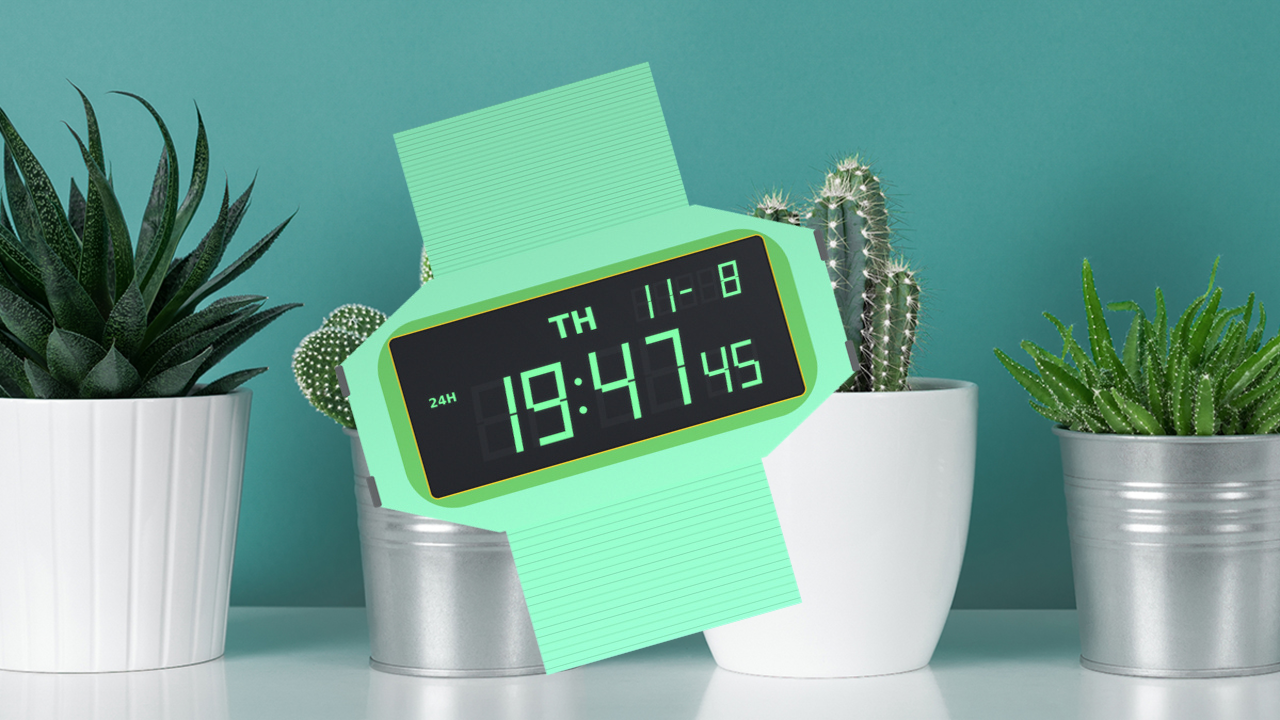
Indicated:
T19:47:45
